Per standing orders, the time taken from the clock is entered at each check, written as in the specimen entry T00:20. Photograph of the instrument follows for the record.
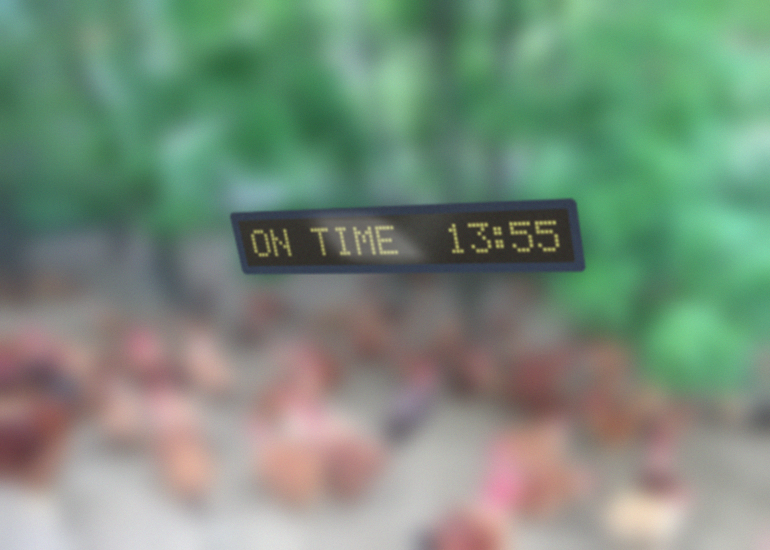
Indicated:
T13:55
